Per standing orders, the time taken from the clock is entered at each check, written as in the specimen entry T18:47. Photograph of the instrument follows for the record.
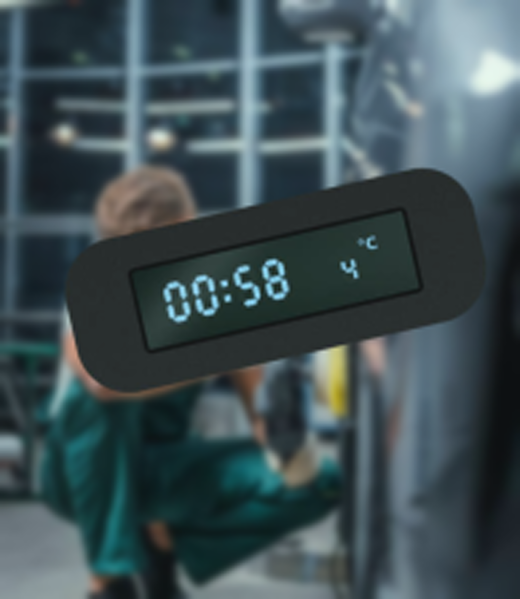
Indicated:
T00:58
